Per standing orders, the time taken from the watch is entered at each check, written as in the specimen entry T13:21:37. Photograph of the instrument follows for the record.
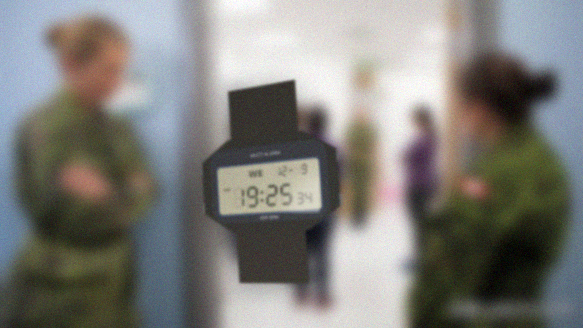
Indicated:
T19:25:34
